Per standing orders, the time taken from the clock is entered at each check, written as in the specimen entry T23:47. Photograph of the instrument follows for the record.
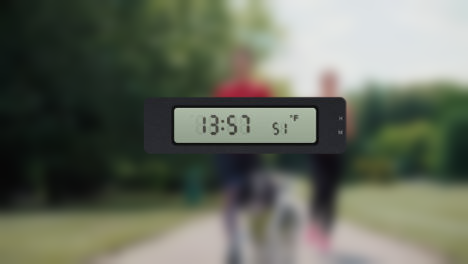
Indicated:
T13:57
